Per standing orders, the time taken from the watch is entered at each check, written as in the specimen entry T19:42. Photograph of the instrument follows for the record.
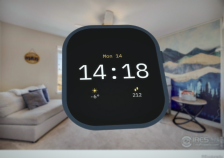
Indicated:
T14:18
